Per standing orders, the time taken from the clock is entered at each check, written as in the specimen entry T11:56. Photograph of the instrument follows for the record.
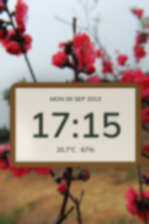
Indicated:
T17:15
